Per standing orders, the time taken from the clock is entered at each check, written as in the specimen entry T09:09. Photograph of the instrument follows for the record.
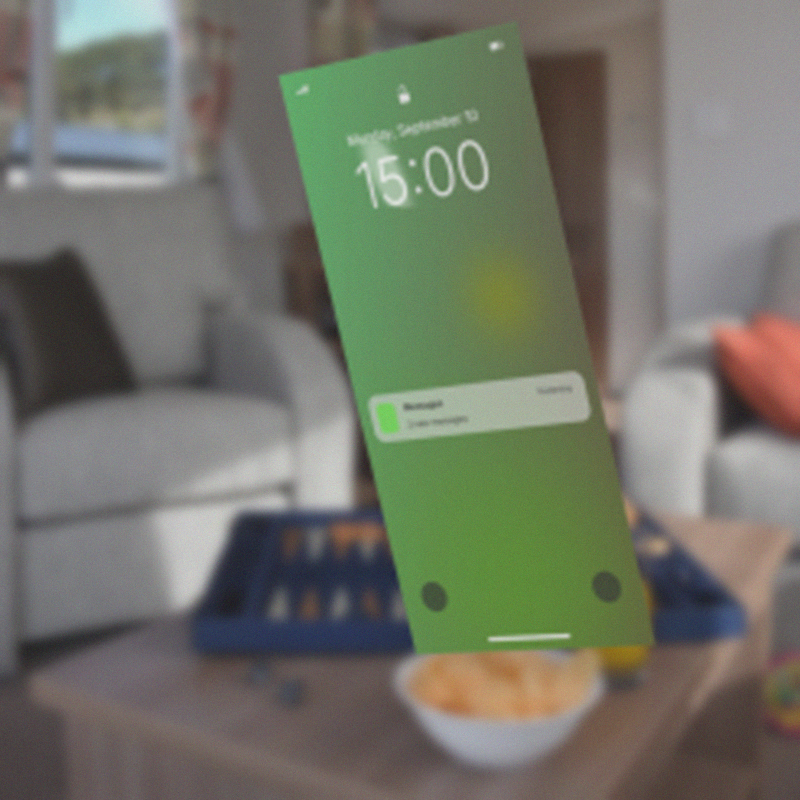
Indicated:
T15:00
